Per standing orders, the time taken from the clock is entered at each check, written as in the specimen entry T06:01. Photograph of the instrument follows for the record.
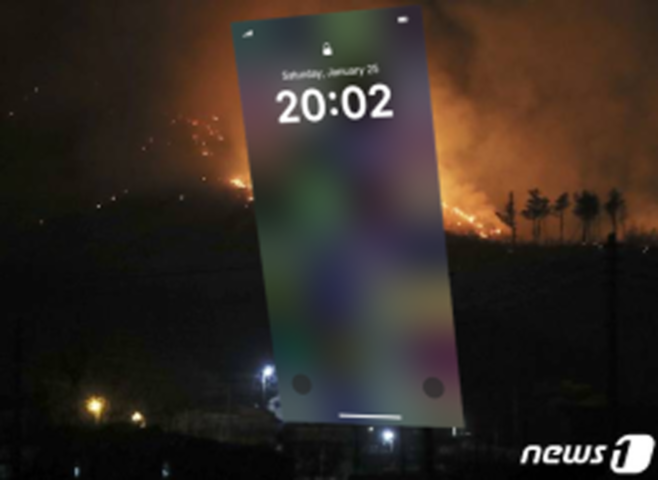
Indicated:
T20:02
